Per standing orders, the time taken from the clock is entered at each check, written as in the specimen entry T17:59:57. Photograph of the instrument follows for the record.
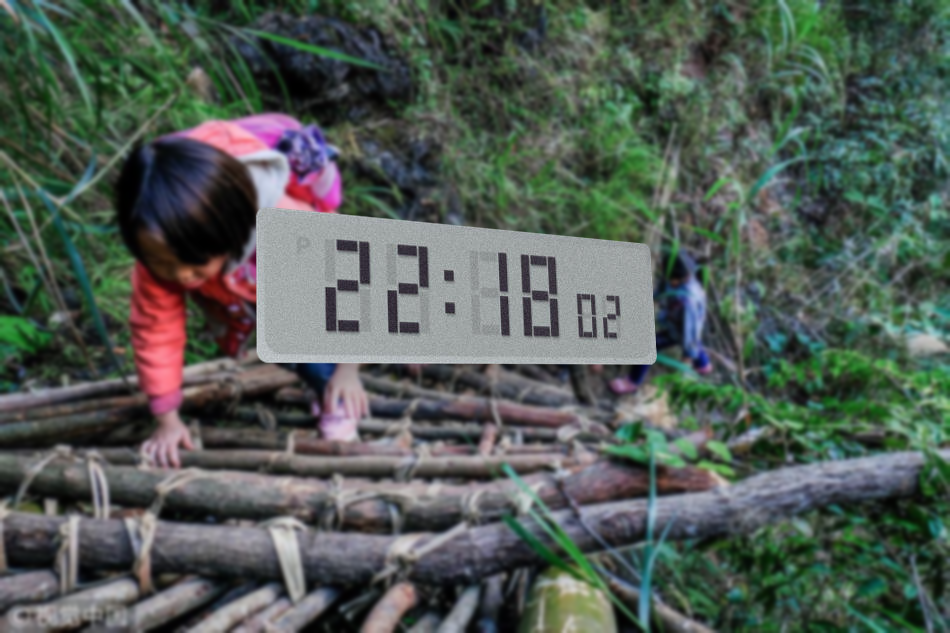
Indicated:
T22:18:02
